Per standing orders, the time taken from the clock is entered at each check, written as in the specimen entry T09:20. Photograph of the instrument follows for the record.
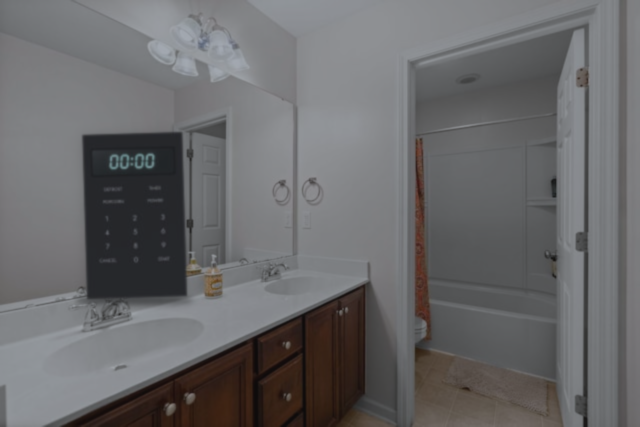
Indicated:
T00:00
